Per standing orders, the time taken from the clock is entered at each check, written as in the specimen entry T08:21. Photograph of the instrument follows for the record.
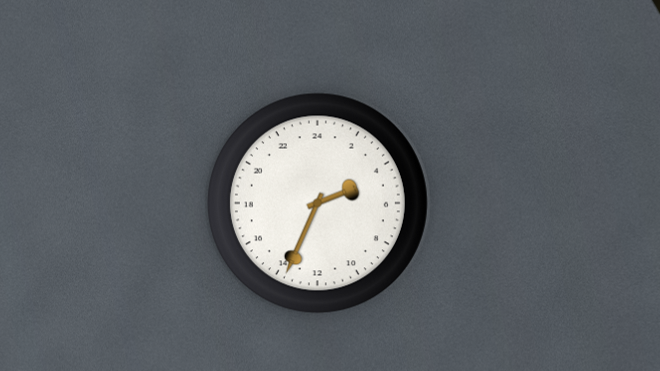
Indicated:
T04:34
